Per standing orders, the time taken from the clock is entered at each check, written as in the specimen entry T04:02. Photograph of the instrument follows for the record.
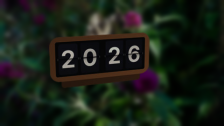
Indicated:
T20:26
